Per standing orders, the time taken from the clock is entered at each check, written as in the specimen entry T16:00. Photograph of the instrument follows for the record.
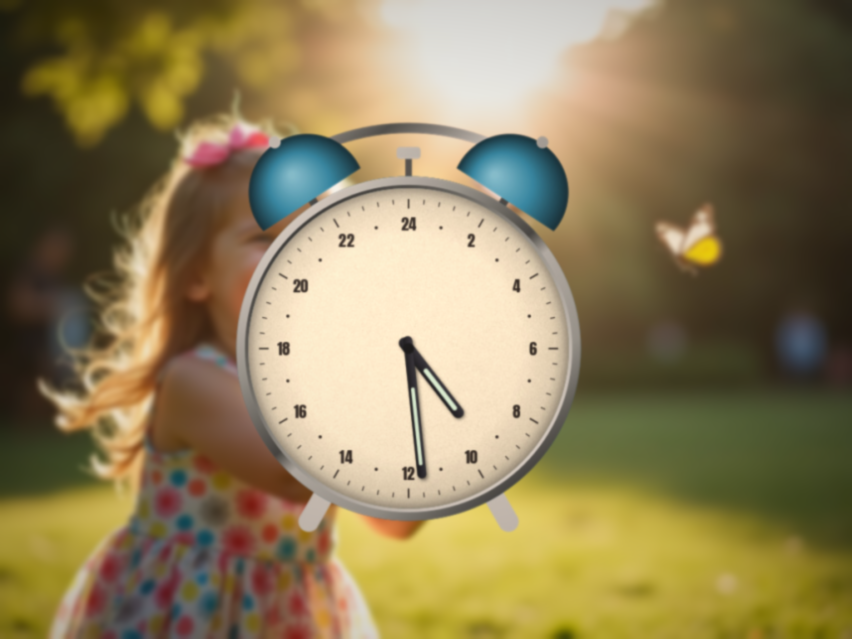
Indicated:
T09:29
